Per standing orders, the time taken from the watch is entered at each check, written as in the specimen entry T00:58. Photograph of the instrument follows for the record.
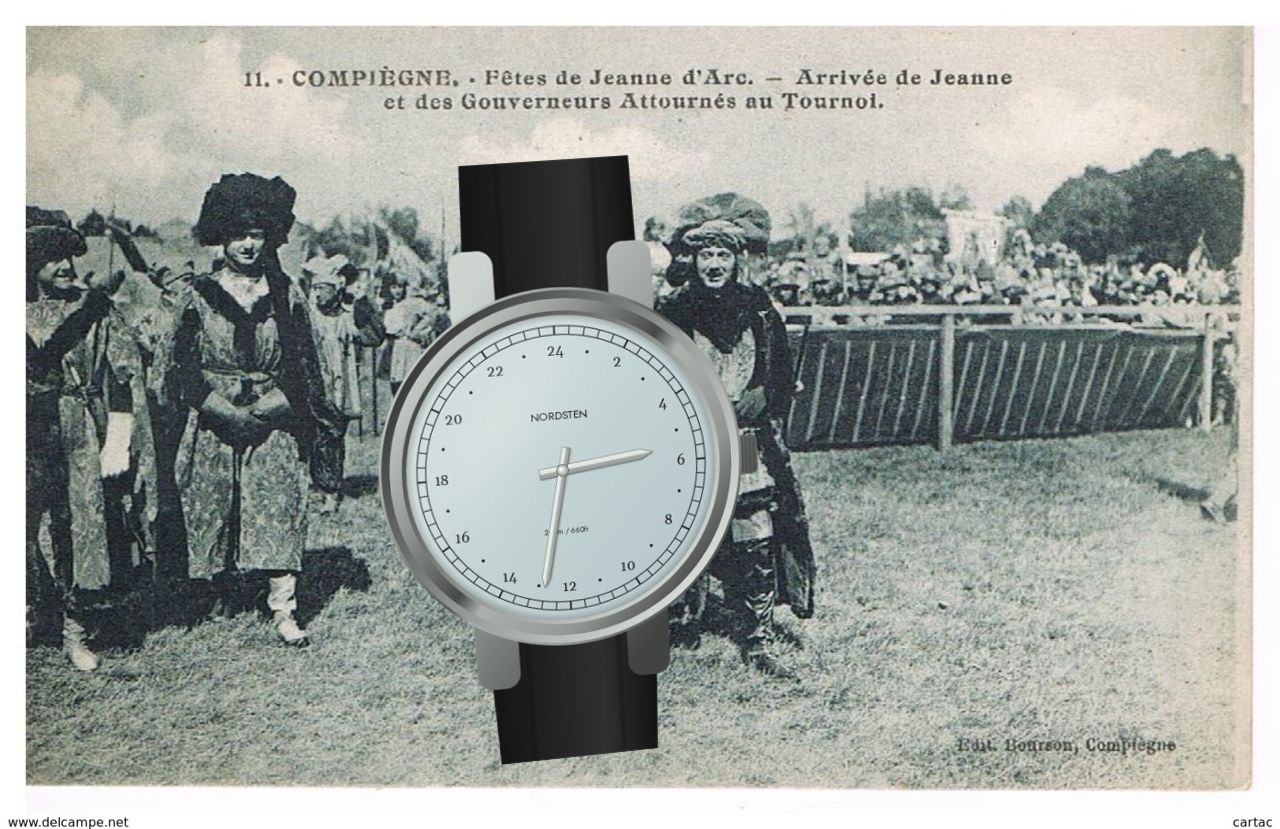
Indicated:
T05:32
